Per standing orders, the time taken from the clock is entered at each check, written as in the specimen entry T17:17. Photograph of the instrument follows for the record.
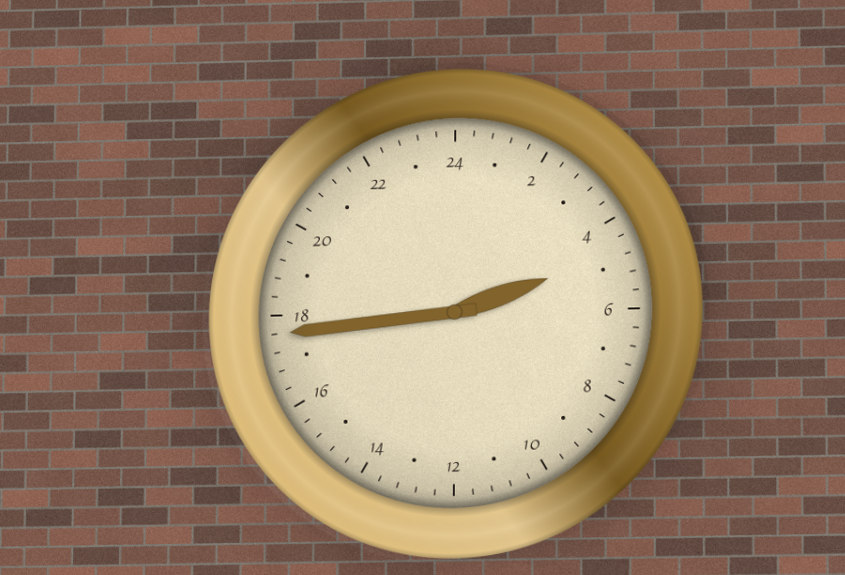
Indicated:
T04:44
